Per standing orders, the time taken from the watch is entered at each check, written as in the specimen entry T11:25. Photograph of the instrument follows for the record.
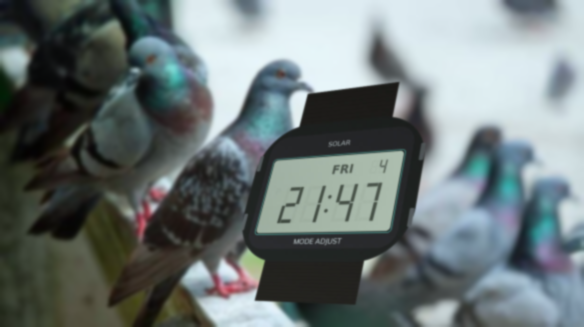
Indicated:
T21:47
